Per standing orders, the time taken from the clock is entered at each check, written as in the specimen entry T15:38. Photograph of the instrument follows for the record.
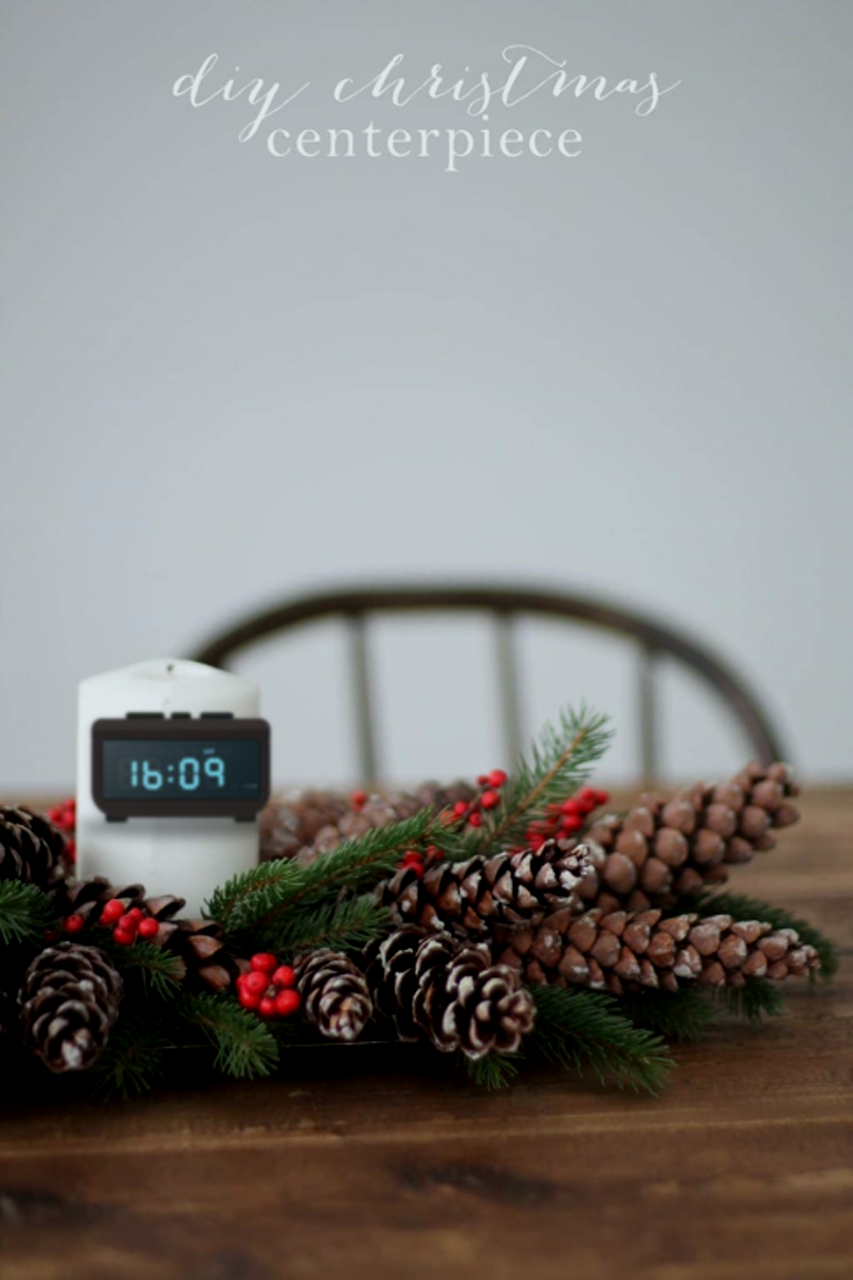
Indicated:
T16:09
